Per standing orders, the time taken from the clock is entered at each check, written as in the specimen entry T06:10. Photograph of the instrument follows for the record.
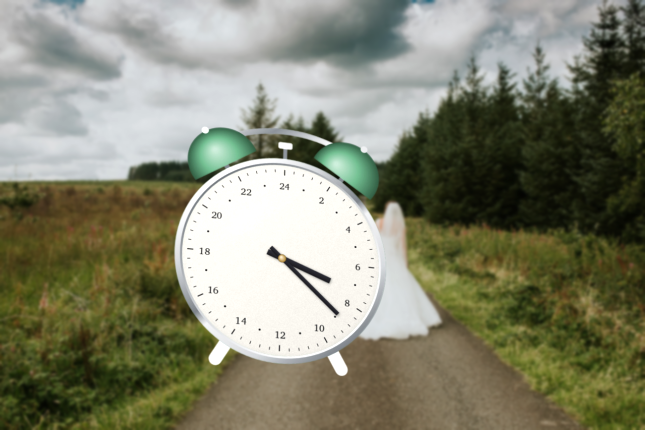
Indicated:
T07:22
